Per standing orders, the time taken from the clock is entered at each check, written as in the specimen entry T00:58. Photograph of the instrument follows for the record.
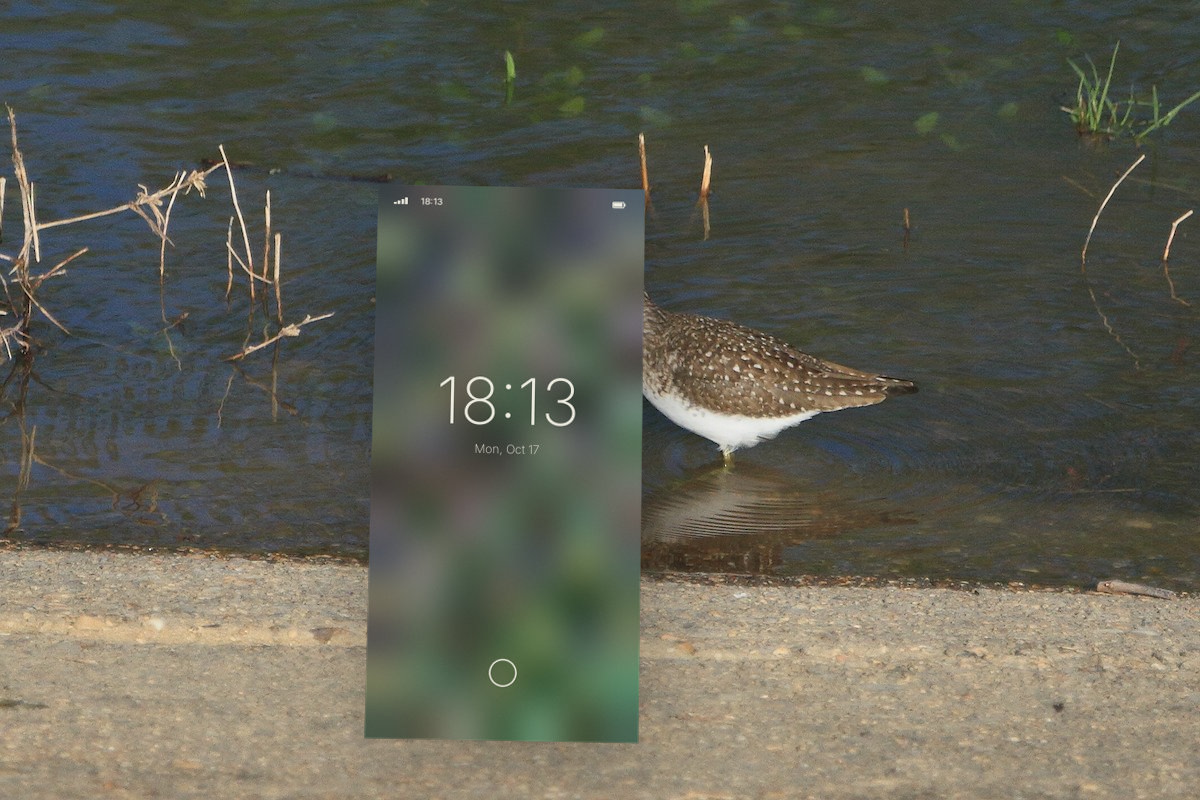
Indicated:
T18:13
